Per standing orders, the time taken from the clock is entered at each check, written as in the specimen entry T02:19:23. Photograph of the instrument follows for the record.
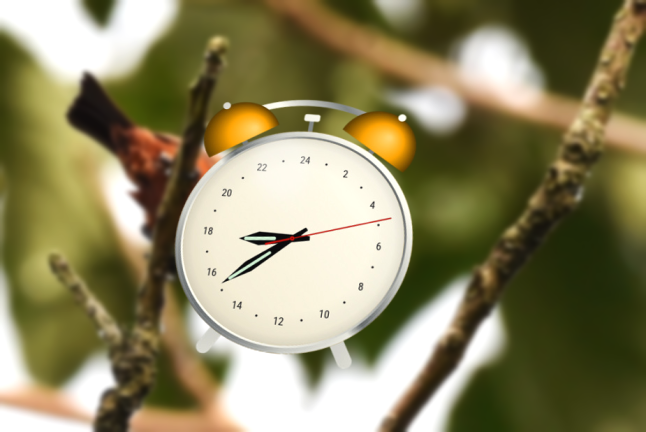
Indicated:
T17:38:12
